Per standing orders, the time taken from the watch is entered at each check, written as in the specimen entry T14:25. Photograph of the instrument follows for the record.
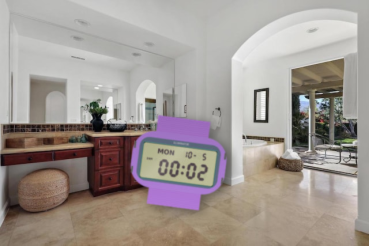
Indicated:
T00:02
